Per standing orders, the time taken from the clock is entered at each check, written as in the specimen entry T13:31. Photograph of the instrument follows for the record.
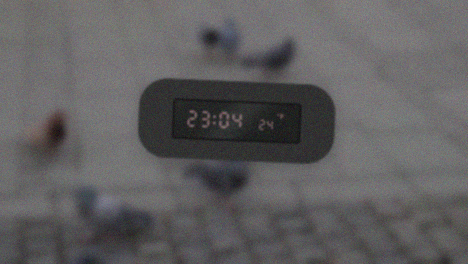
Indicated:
T23:04
